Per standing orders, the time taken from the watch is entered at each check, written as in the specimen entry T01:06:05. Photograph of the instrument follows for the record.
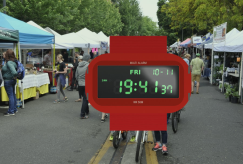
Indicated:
T19:41:37
